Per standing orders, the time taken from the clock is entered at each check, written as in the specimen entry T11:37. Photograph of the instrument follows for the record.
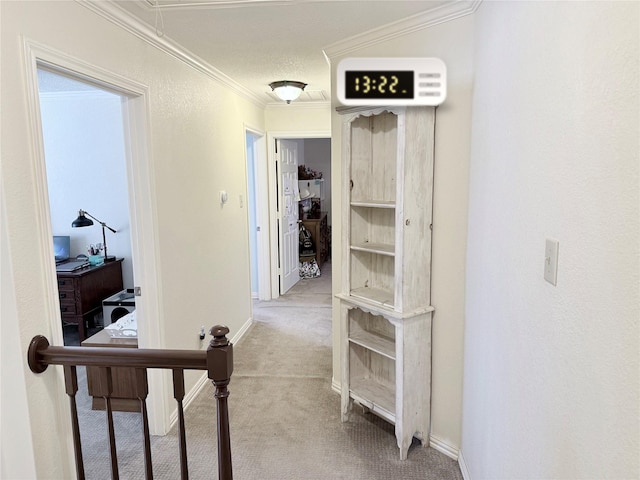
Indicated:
T13:22
